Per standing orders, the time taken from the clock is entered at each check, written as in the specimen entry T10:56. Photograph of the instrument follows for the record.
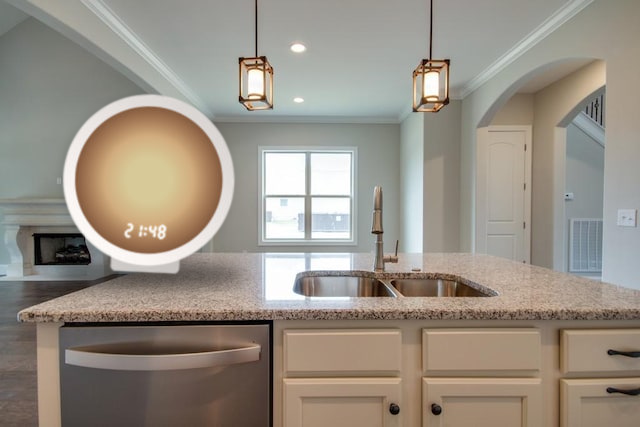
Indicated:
T21:48
